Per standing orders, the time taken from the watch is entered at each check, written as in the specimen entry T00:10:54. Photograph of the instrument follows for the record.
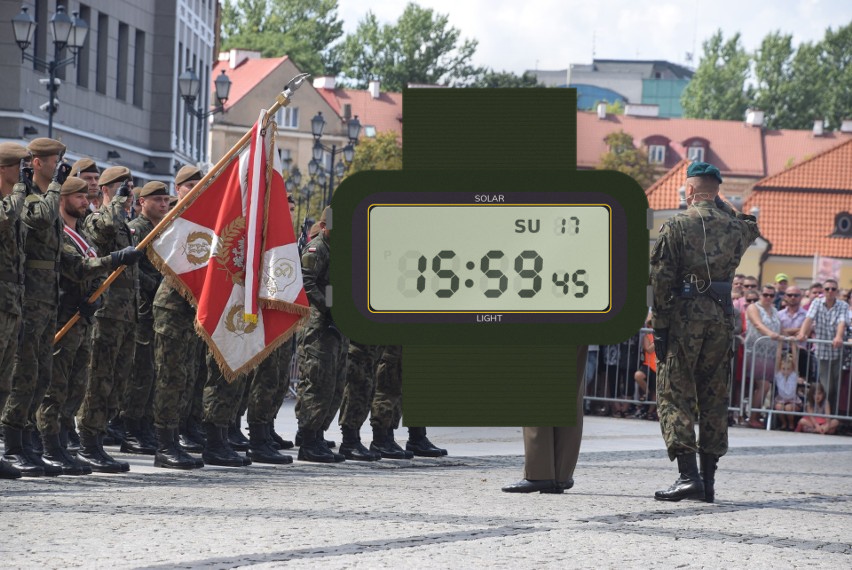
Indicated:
T15:59:45
